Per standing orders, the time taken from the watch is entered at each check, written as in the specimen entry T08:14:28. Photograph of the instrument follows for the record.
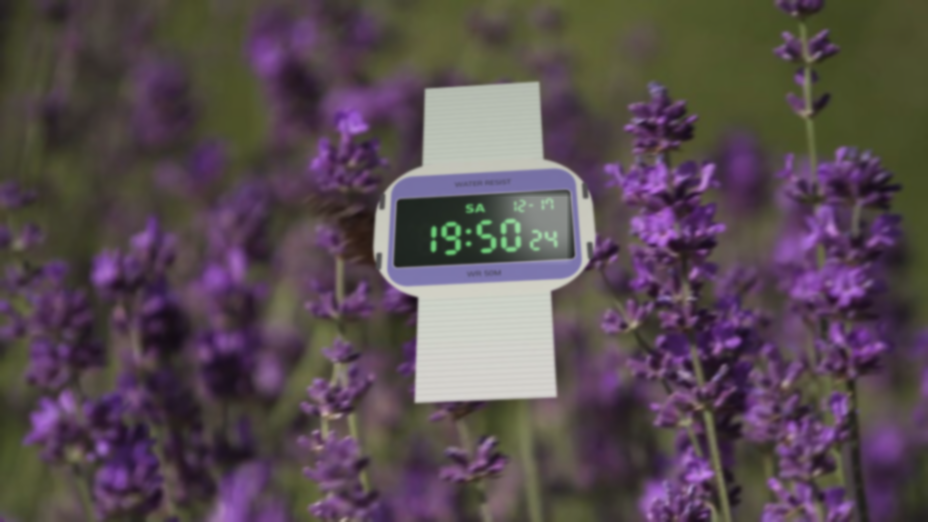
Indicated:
T19:50:24
